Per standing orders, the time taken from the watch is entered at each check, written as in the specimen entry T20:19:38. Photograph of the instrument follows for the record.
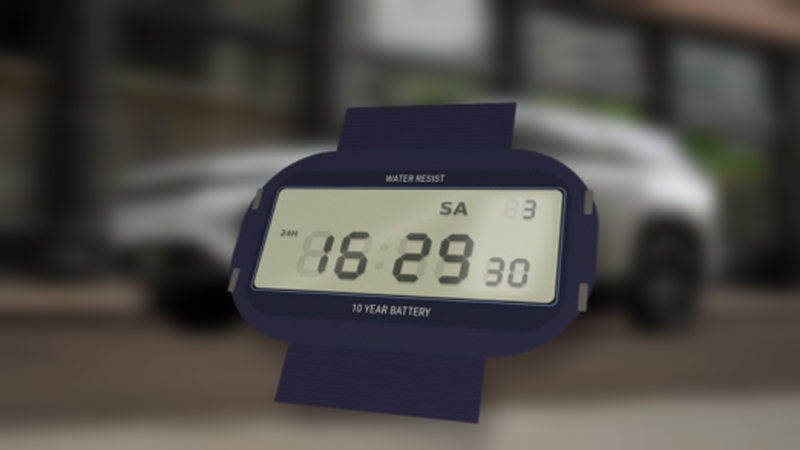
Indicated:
T16:29:30
